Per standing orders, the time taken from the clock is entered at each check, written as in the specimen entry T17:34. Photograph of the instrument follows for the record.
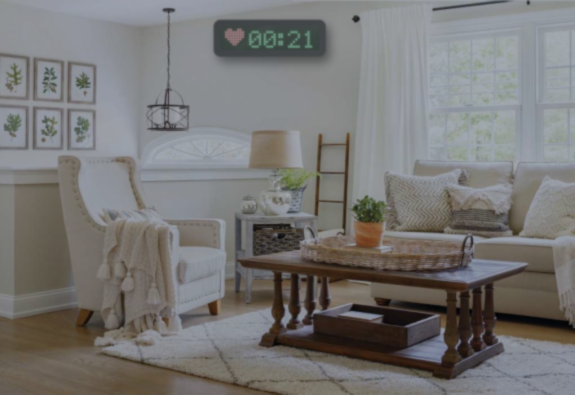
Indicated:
T00:21
